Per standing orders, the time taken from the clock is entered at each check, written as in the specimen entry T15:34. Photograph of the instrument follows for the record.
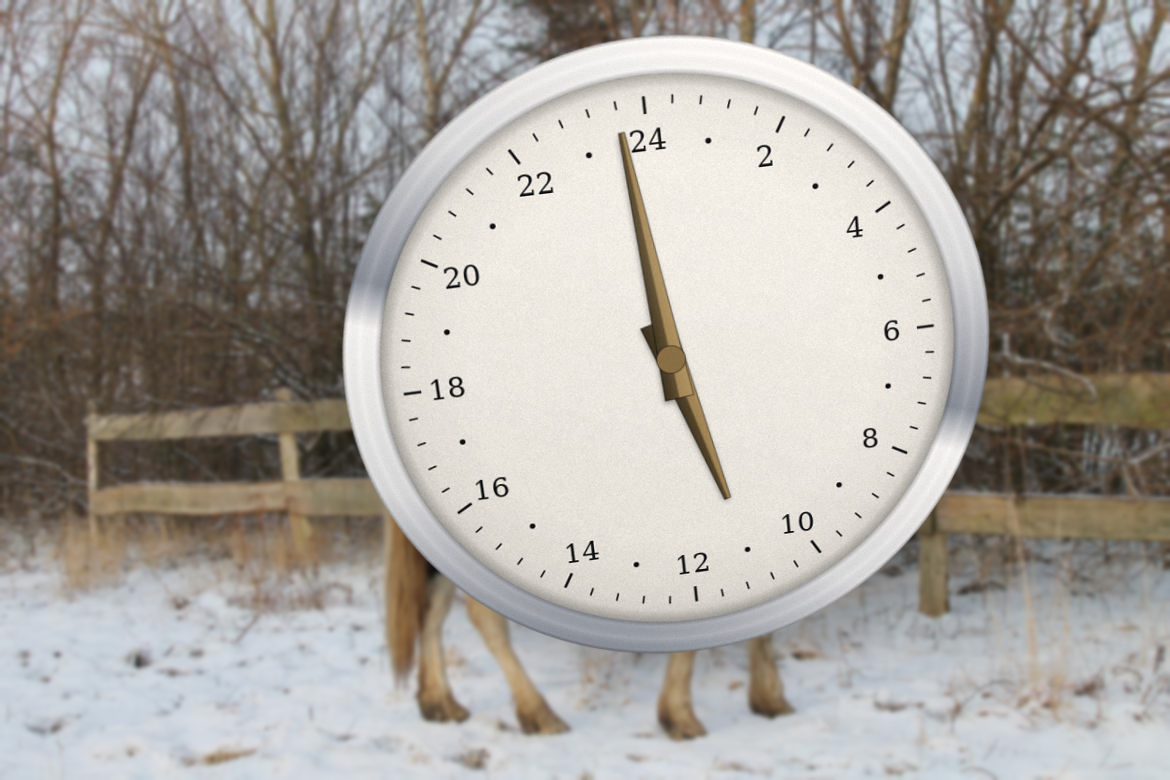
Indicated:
T10:59
